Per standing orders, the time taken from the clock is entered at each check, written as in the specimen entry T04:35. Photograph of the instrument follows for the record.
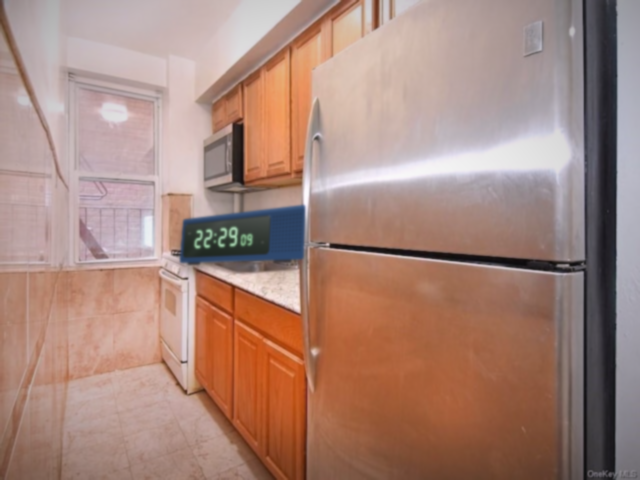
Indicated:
T22:29
